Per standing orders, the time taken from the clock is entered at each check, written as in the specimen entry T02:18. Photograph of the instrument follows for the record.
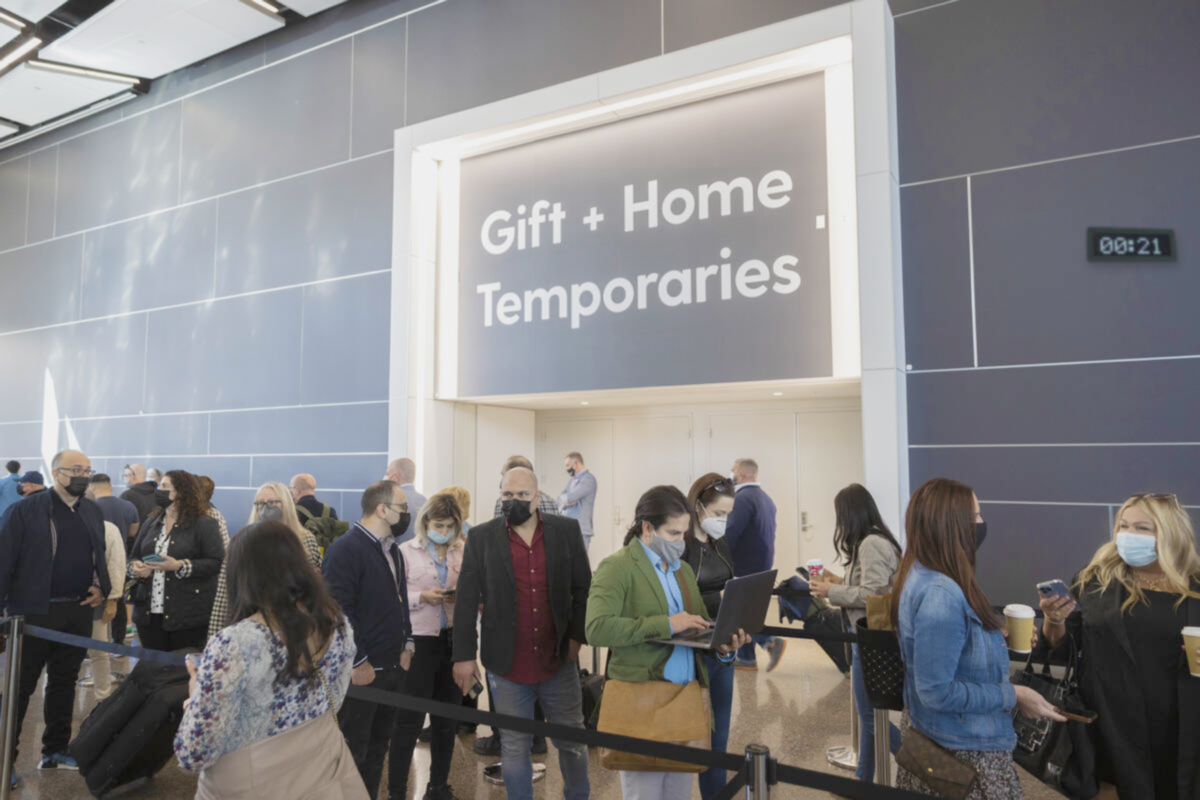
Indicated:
T00:21
